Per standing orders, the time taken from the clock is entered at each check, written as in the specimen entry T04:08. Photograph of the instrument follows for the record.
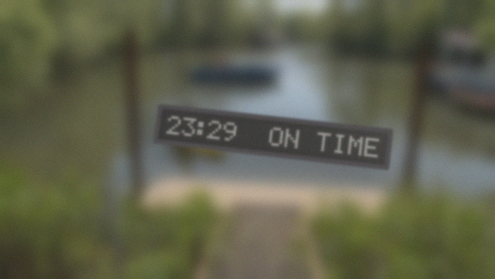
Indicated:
T23:29
